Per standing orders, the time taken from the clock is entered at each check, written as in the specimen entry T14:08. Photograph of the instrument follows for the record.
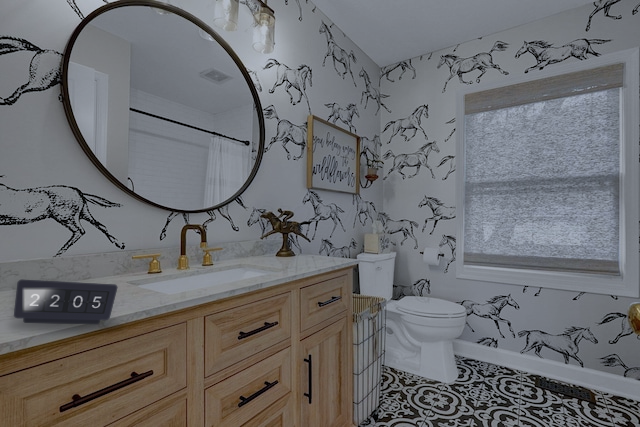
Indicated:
T22:05
